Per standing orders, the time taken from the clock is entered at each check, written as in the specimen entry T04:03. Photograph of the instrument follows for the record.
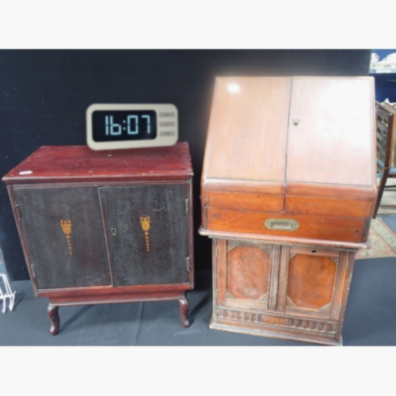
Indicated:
T16:07
